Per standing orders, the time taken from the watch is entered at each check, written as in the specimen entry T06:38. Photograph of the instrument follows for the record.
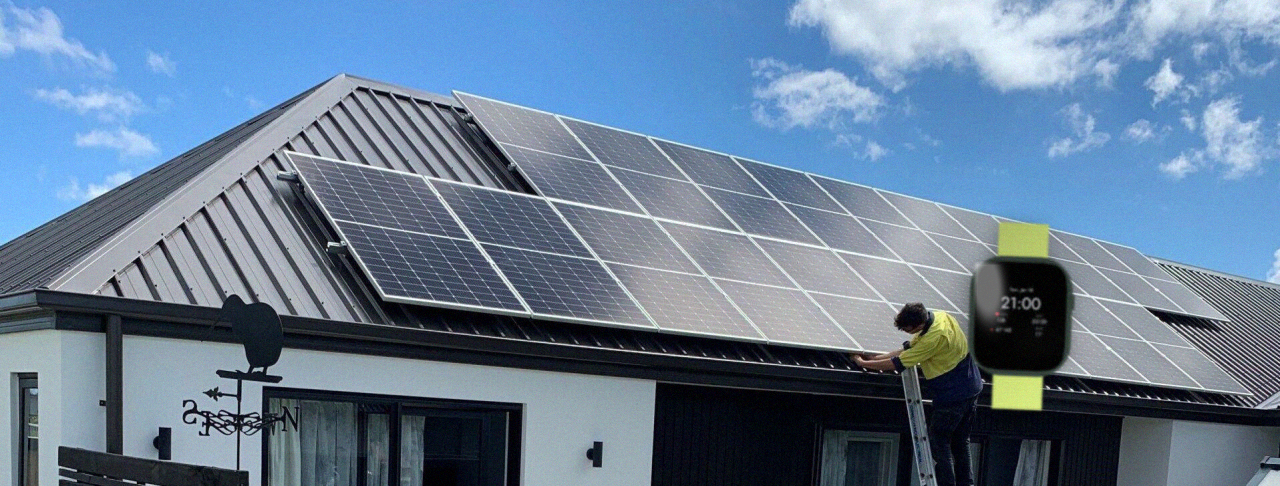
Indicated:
T21:00
